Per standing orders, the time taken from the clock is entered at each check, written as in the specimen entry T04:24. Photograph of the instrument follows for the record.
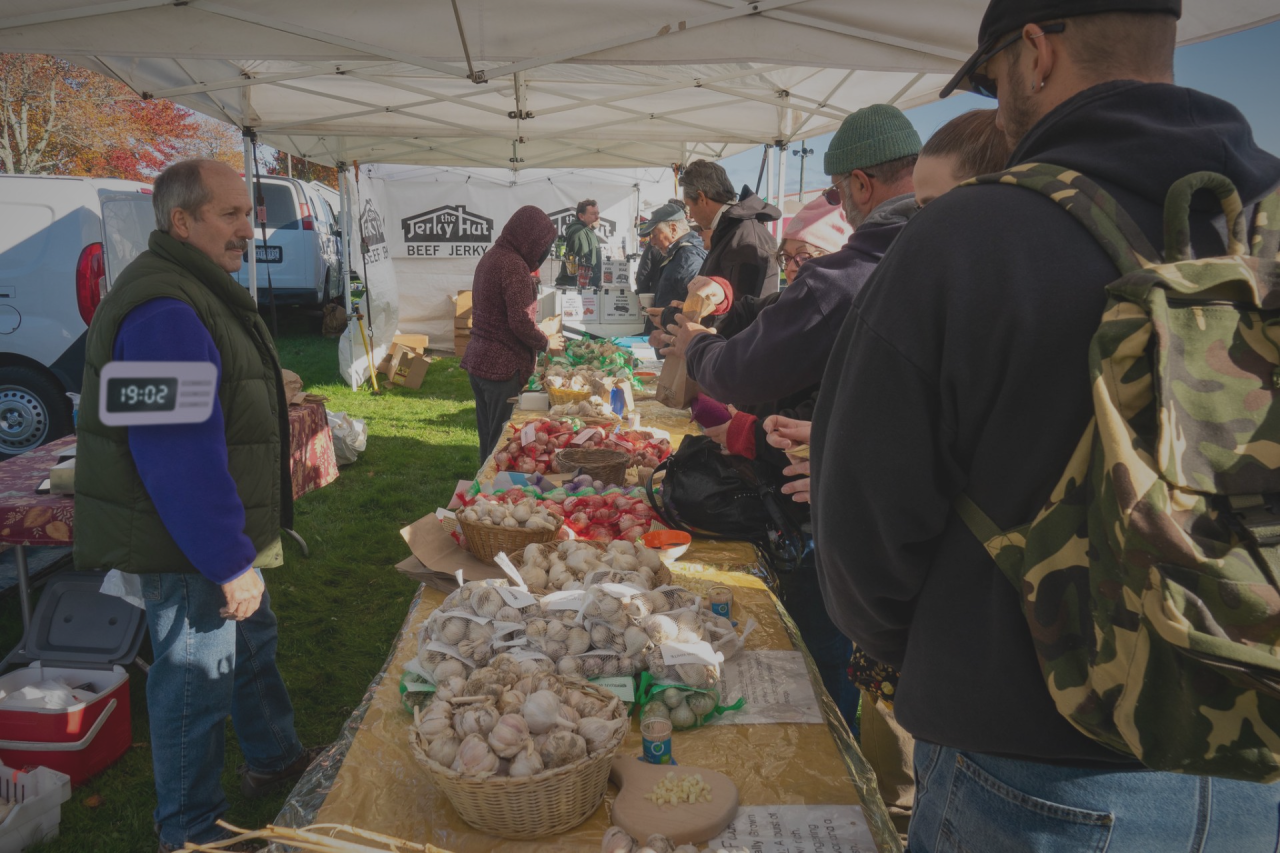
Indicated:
T19:02
